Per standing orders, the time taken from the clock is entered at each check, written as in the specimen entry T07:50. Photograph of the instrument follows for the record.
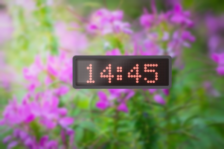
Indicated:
T14:45
